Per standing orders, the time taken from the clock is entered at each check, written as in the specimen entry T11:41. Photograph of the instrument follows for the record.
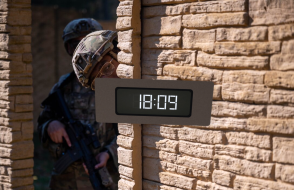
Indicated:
T18:09
